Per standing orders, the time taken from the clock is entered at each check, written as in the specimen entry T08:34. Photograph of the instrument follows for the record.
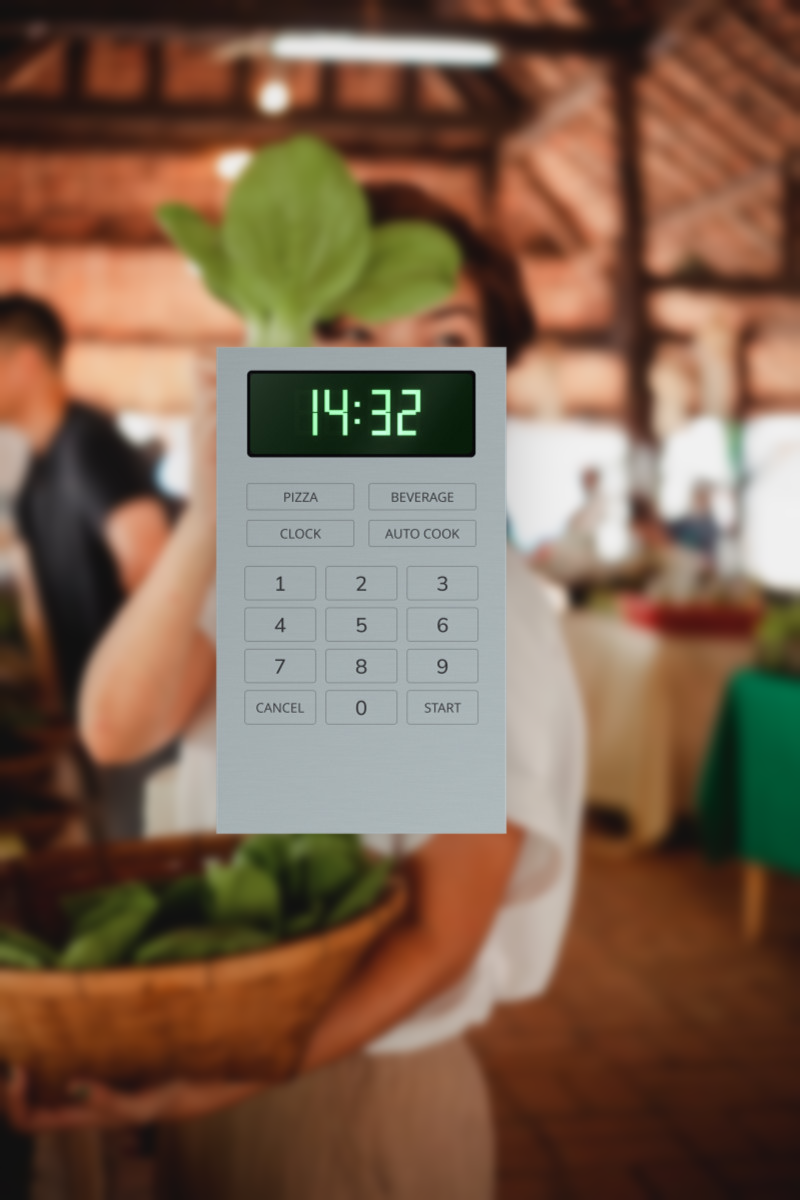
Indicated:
T14:32
